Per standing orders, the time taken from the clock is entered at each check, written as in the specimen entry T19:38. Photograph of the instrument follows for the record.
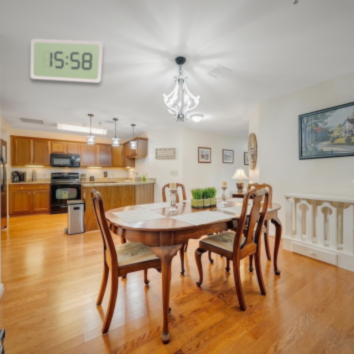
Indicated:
T15:58
